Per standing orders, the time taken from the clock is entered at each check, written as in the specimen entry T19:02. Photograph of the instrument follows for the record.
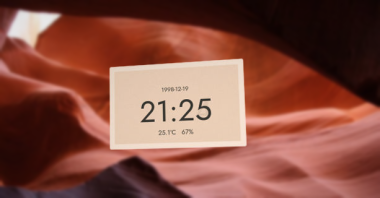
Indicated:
T21:25
